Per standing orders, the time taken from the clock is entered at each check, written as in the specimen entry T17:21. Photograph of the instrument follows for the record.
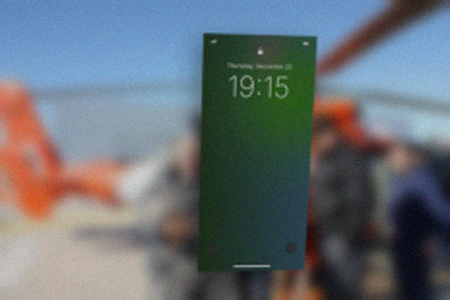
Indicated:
T19:15
